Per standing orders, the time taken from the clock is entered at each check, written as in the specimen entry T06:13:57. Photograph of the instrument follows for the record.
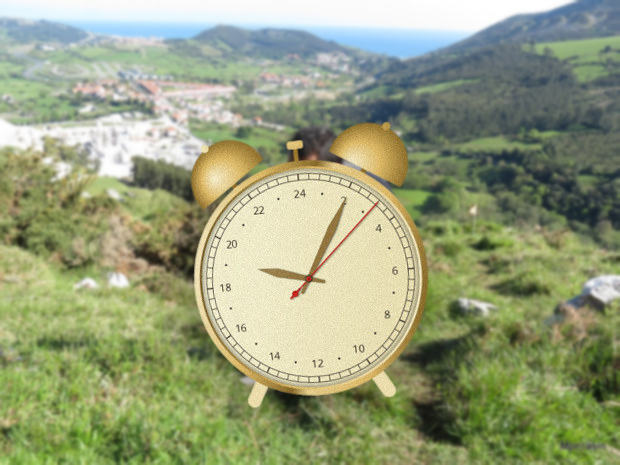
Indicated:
T19:05:08
